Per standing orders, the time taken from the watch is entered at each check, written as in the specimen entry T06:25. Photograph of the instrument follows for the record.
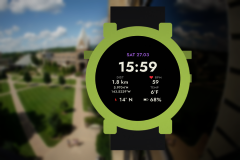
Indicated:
T15:59
